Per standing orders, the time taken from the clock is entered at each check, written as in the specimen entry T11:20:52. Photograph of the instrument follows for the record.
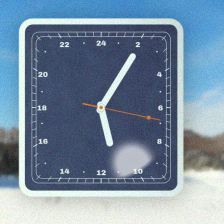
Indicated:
T11:05:17
